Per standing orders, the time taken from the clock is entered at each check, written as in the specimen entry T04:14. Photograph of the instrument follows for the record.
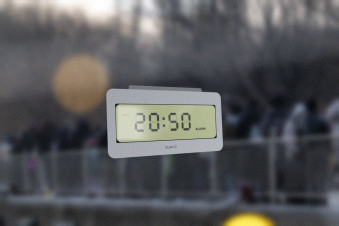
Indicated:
T20:50
